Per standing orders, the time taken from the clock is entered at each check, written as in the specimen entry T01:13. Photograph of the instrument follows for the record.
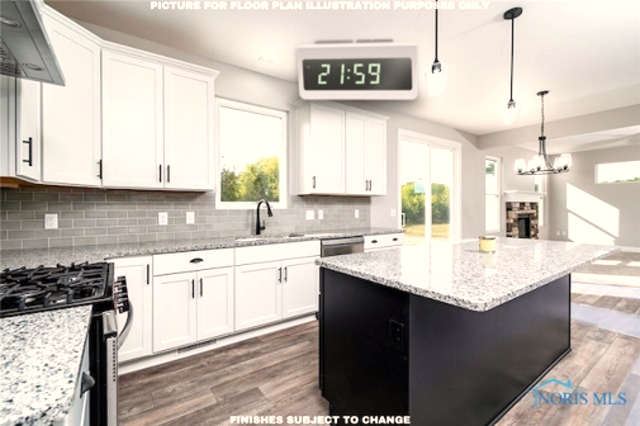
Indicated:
T21:59
